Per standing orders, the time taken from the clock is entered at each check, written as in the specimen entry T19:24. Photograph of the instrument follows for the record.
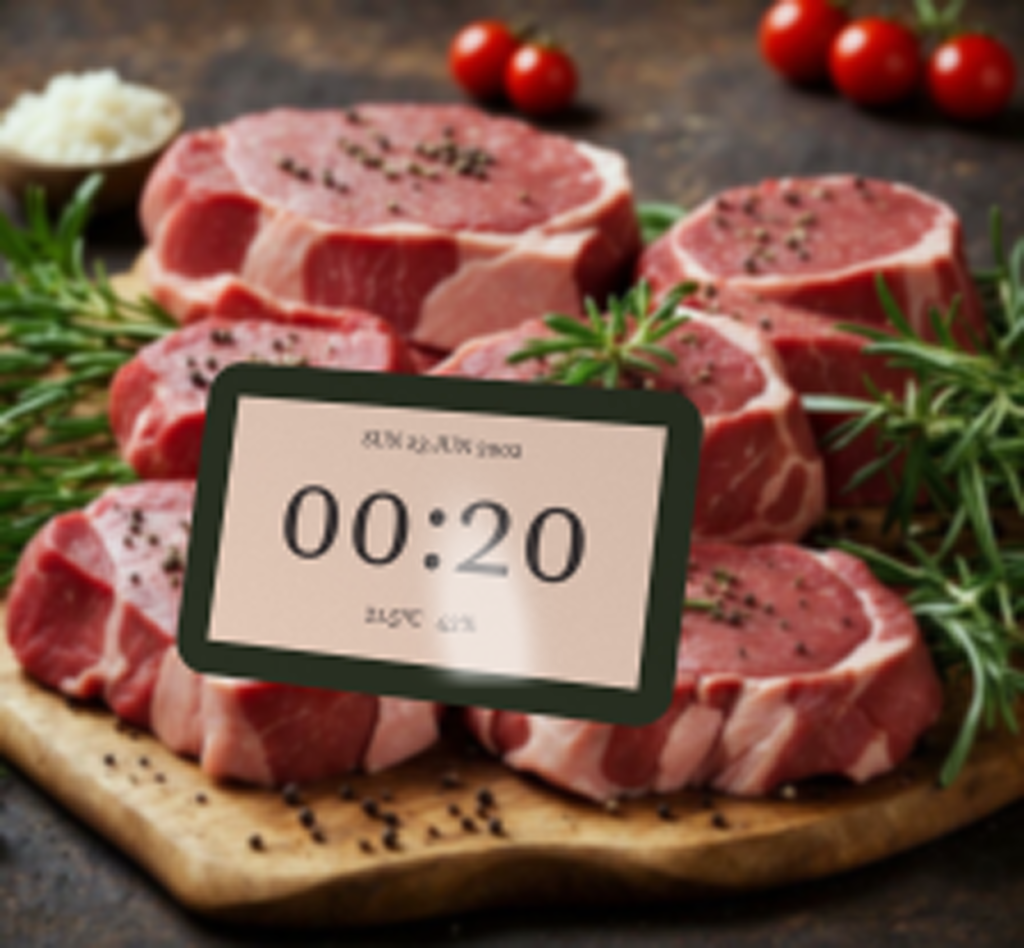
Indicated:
T00:20
